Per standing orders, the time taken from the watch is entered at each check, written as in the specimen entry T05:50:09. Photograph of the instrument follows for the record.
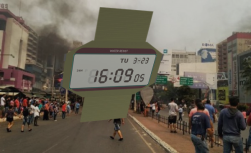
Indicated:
T16:09:05
